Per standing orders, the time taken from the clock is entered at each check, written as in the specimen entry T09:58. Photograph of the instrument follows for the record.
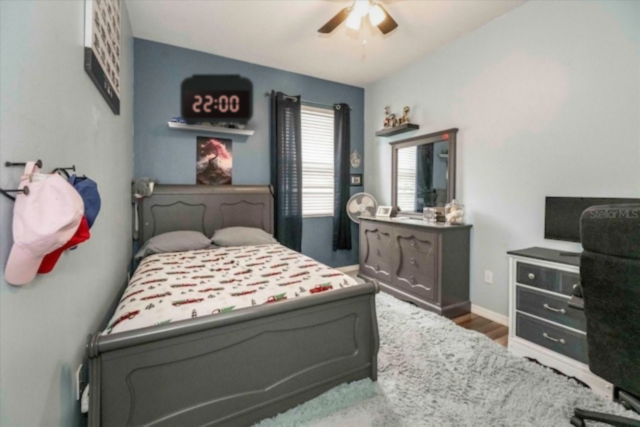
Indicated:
T22:00
